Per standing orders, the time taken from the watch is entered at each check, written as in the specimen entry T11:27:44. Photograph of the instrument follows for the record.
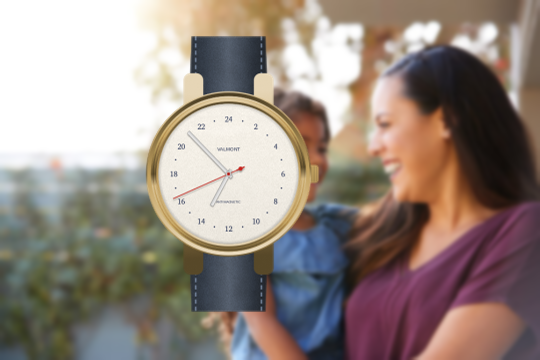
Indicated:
T13:52:41
